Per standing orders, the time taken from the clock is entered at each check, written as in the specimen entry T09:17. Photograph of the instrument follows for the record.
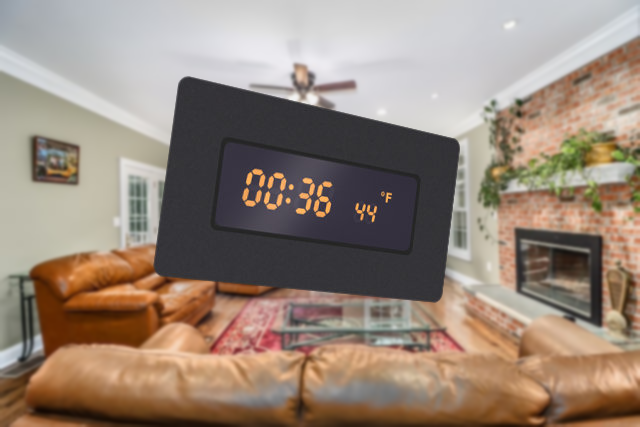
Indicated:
T00:36
